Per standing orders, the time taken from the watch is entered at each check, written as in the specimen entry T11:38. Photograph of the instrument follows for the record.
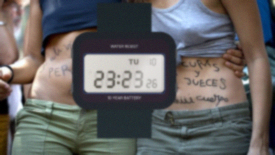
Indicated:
T23:23
